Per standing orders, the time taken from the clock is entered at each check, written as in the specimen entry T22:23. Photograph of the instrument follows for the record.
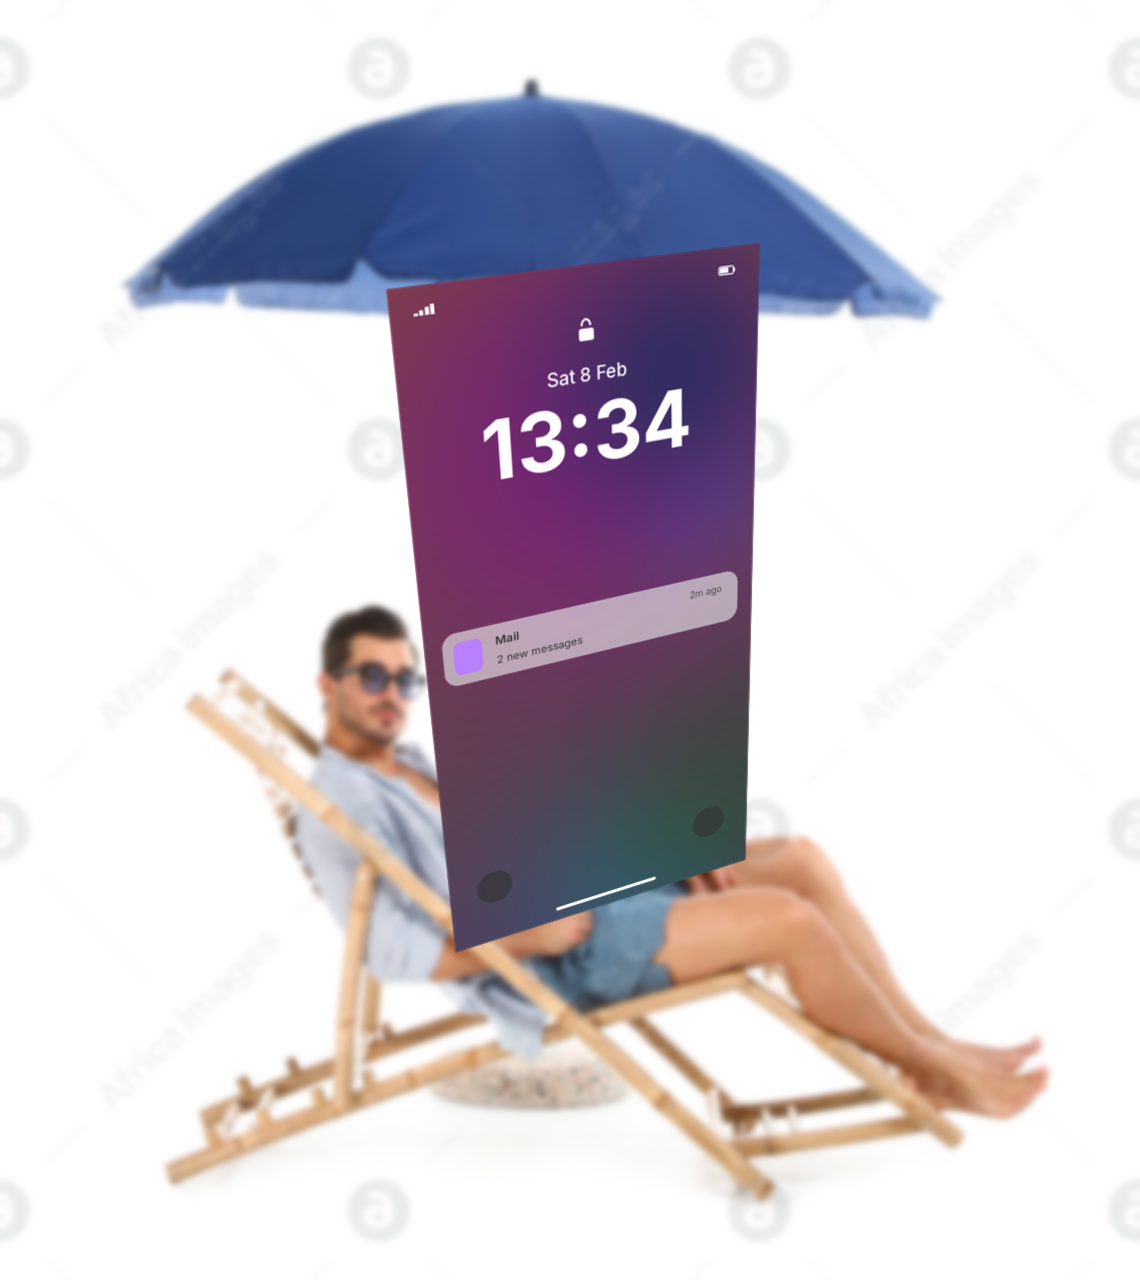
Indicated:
T13:34
